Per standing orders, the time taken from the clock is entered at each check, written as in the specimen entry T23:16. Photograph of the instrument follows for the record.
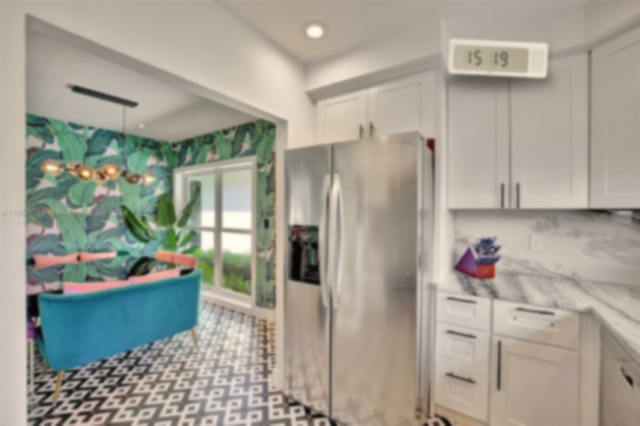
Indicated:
T15:19
